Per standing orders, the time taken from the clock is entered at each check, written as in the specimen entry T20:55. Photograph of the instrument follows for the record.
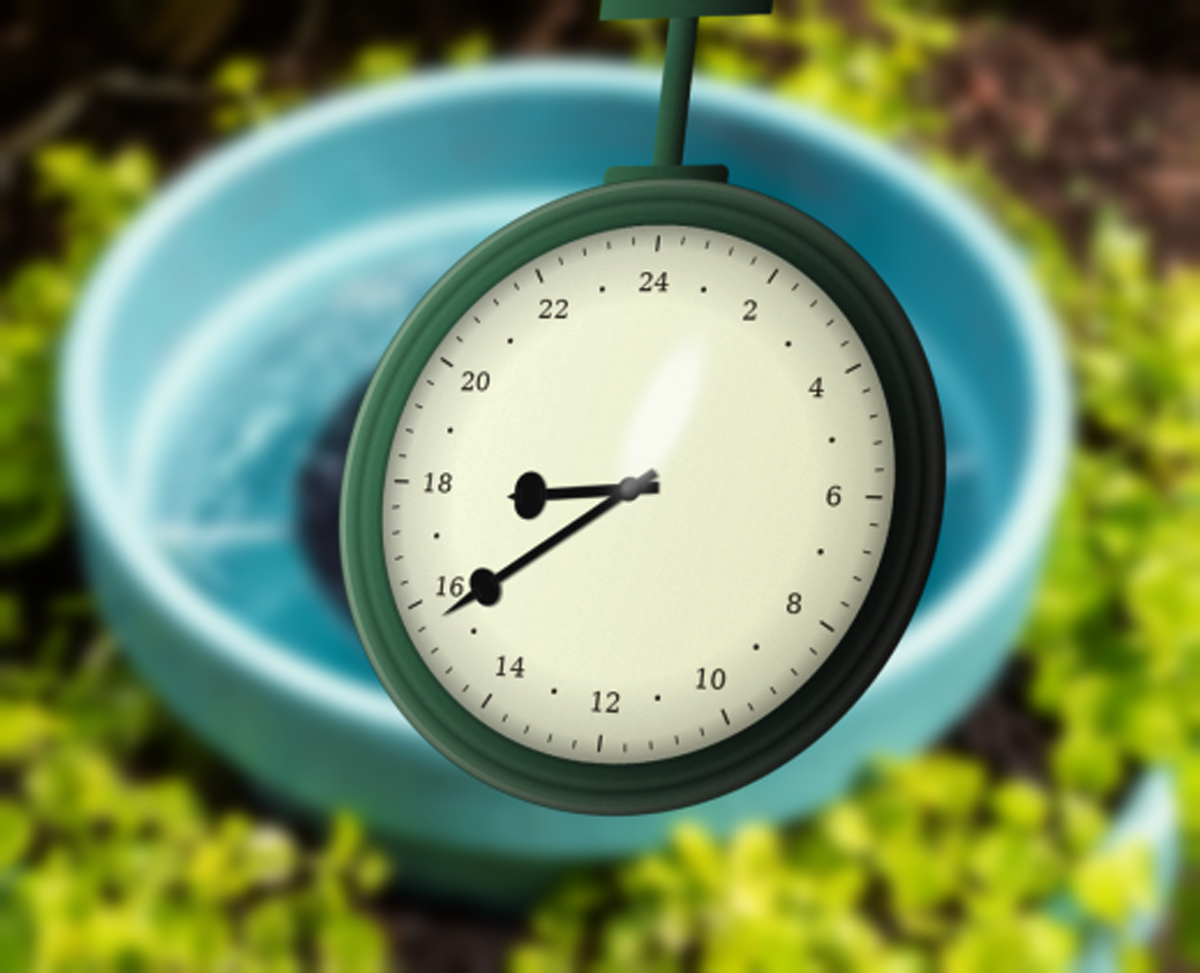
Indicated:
T17:39
